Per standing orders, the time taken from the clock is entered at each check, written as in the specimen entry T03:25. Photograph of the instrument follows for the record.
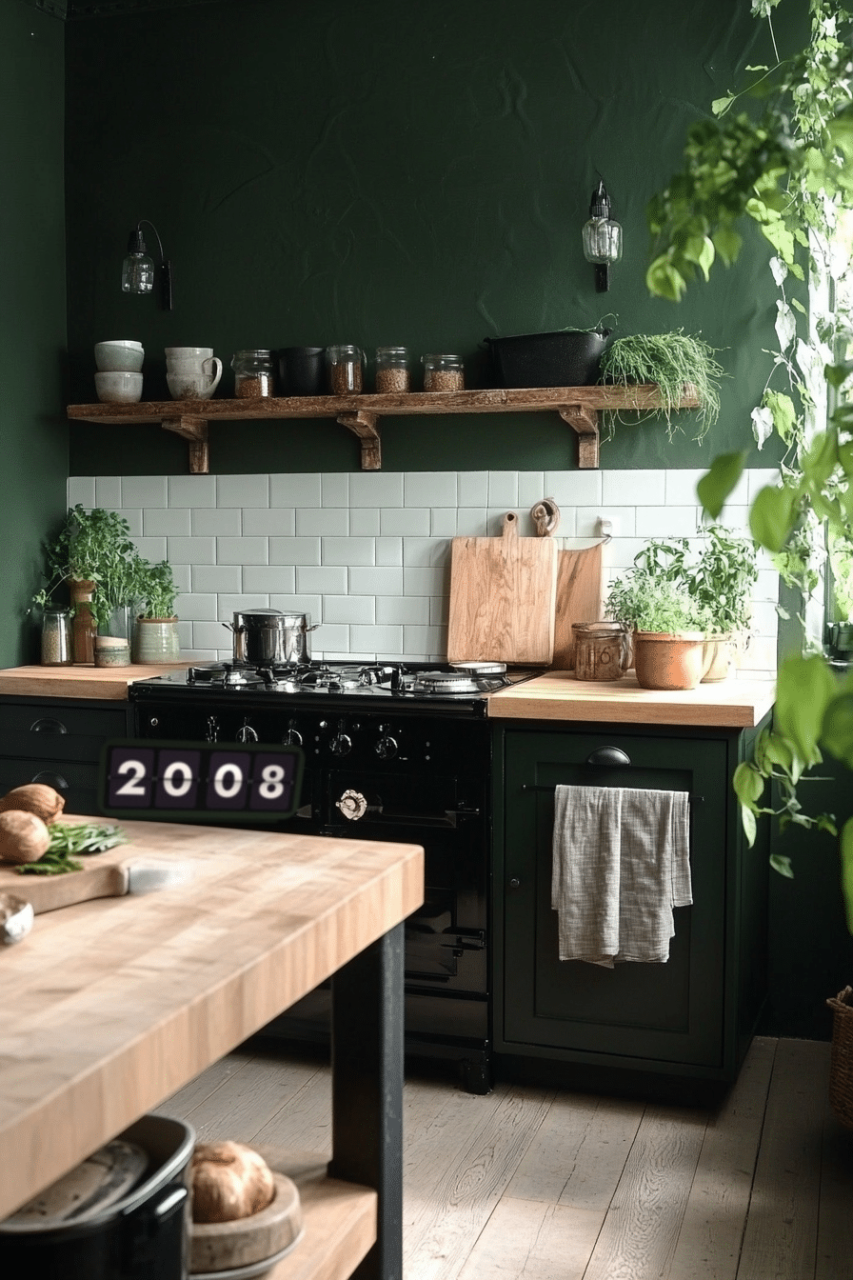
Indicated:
T20:08
